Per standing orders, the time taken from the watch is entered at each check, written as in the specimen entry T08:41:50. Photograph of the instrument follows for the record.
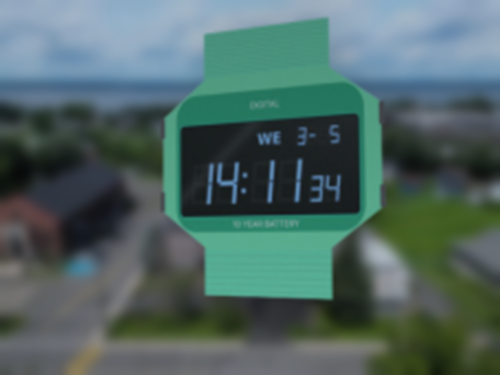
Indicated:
T14:11:34
